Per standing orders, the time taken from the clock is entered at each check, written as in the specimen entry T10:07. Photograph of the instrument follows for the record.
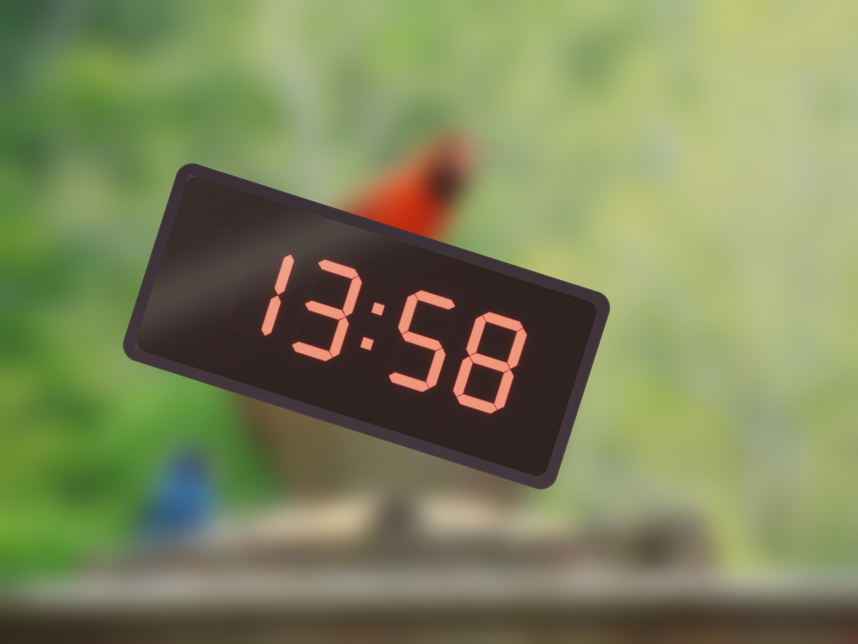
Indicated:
T13:58
